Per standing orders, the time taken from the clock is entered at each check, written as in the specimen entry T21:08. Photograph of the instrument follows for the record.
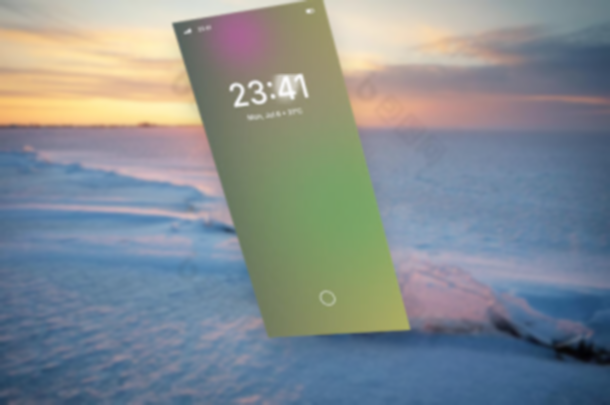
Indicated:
T23:41
